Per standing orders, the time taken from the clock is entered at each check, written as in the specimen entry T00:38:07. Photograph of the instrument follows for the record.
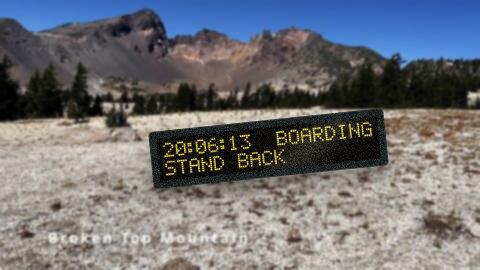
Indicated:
T20:06:13
